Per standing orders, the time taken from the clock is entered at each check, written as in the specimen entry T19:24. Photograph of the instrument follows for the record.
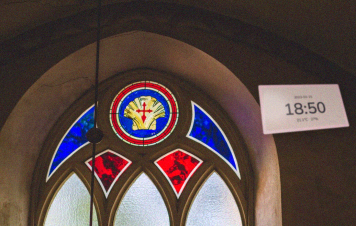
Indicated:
T18:50
